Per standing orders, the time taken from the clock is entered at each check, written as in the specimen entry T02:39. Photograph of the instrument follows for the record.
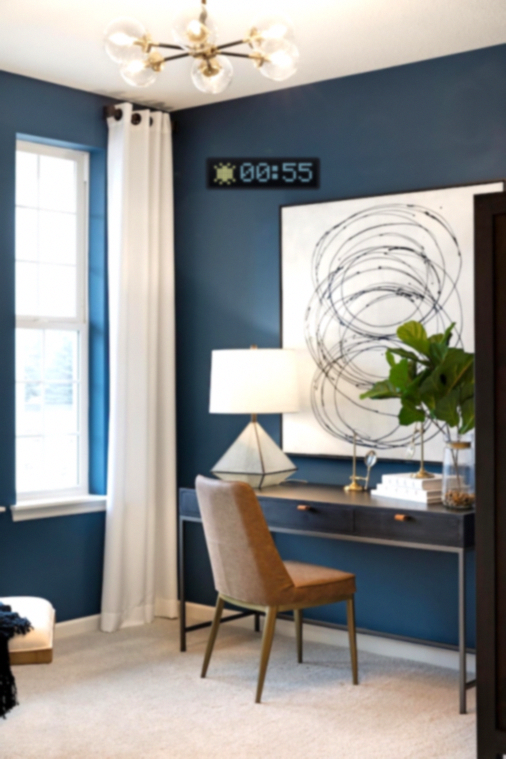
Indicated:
T00:55
